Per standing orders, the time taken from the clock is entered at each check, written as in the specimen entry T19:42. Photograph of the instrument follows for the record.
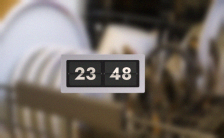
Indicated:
T23:48
